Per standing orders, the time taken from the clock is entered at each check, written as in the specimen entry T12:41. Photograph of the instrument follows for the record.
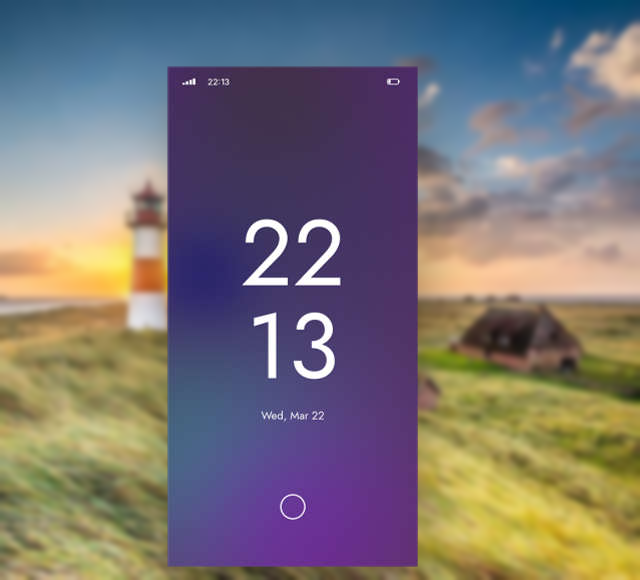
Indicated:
T22:13
